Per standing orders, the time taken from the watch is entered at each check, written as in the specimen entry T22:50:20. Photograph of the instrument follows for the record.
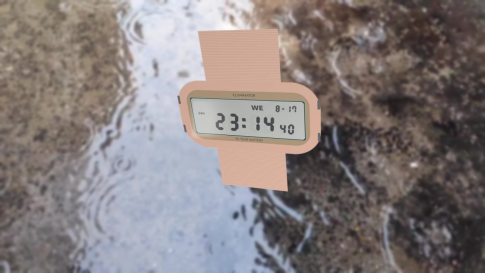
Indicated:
T23:14:40
